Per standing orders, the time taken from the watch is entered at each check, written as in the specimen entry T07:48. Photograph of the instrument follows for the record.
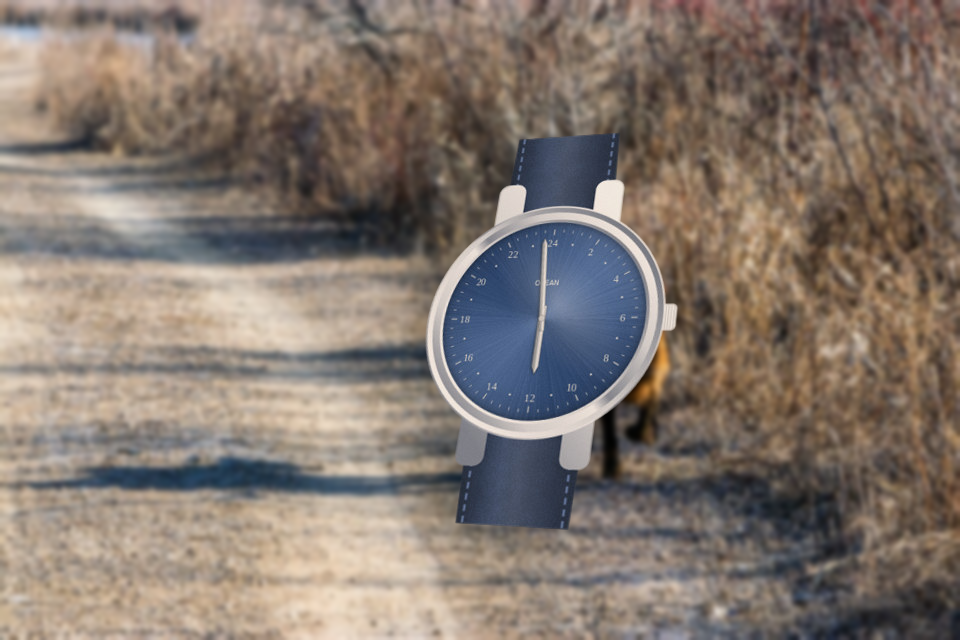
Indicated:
T11:59
